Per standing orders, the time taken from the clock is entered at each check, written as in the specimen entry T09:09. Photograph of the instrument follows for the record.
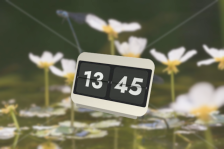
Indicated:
T13:45
